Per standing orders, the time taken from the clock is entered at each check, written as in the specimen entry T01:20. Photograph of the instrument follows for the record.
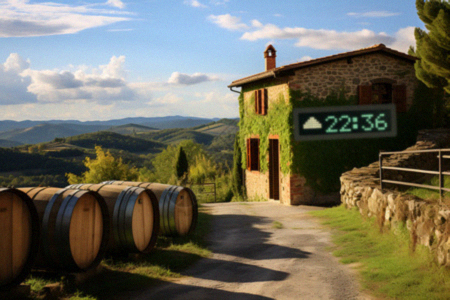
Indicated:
T22:36
